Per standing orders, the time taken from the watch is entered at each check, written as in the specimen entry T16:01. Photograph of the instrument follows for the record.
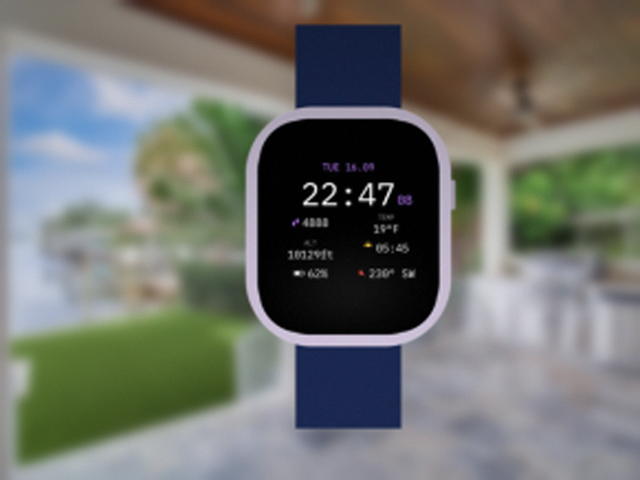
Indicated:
T22:47
